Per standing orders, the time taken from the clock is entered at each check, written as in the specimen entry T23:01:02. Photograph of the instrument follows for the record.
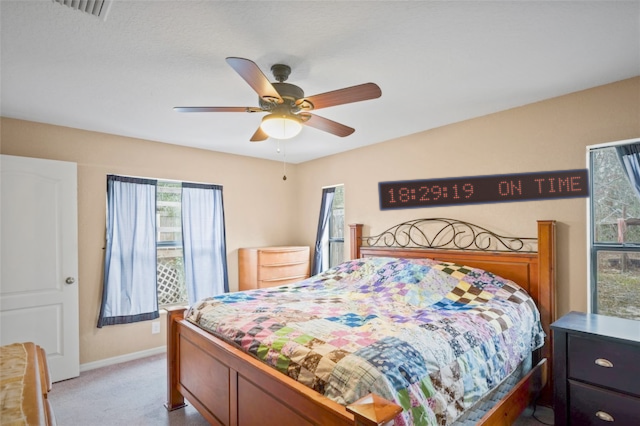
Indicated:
T18:29:19
